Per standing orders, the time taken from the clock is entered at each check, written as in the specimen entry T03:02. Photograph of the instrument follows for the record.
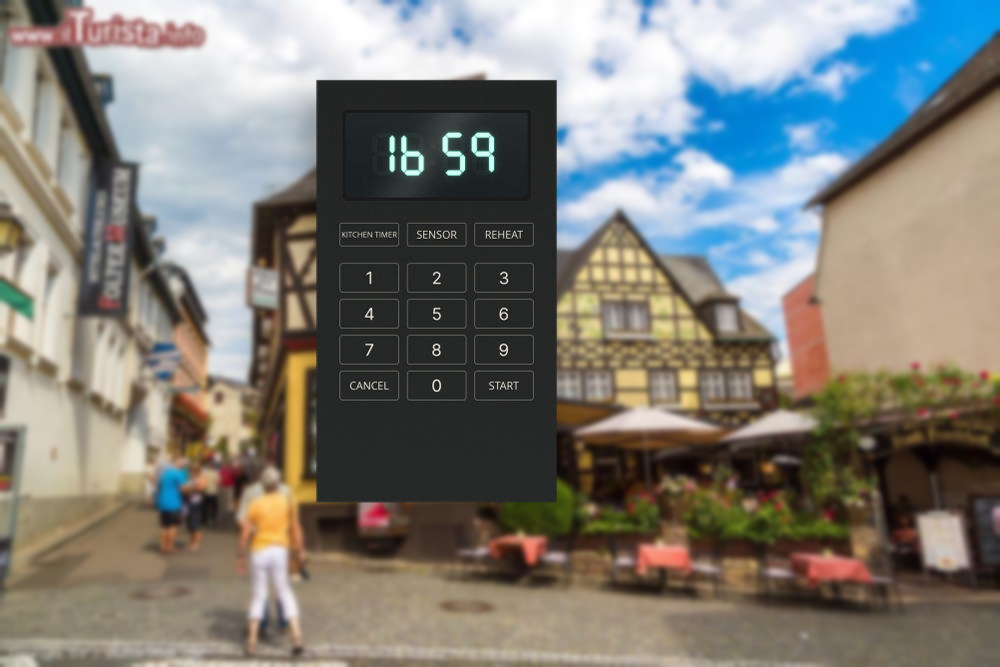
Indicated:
T16:59
